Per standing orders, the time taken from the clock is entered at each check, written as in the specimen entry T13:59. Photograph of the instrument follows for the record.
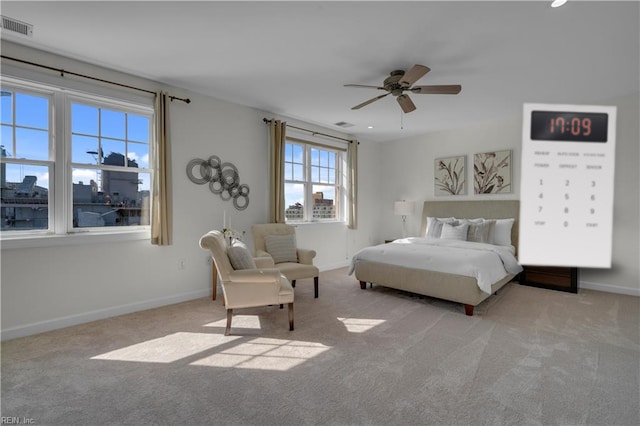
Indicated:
T17:09
